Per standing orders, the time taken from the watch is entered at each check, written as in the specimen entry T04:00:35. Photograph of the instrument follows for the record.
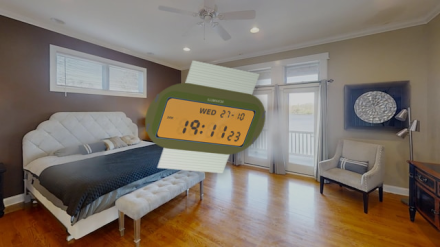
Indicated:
T19:11:23
